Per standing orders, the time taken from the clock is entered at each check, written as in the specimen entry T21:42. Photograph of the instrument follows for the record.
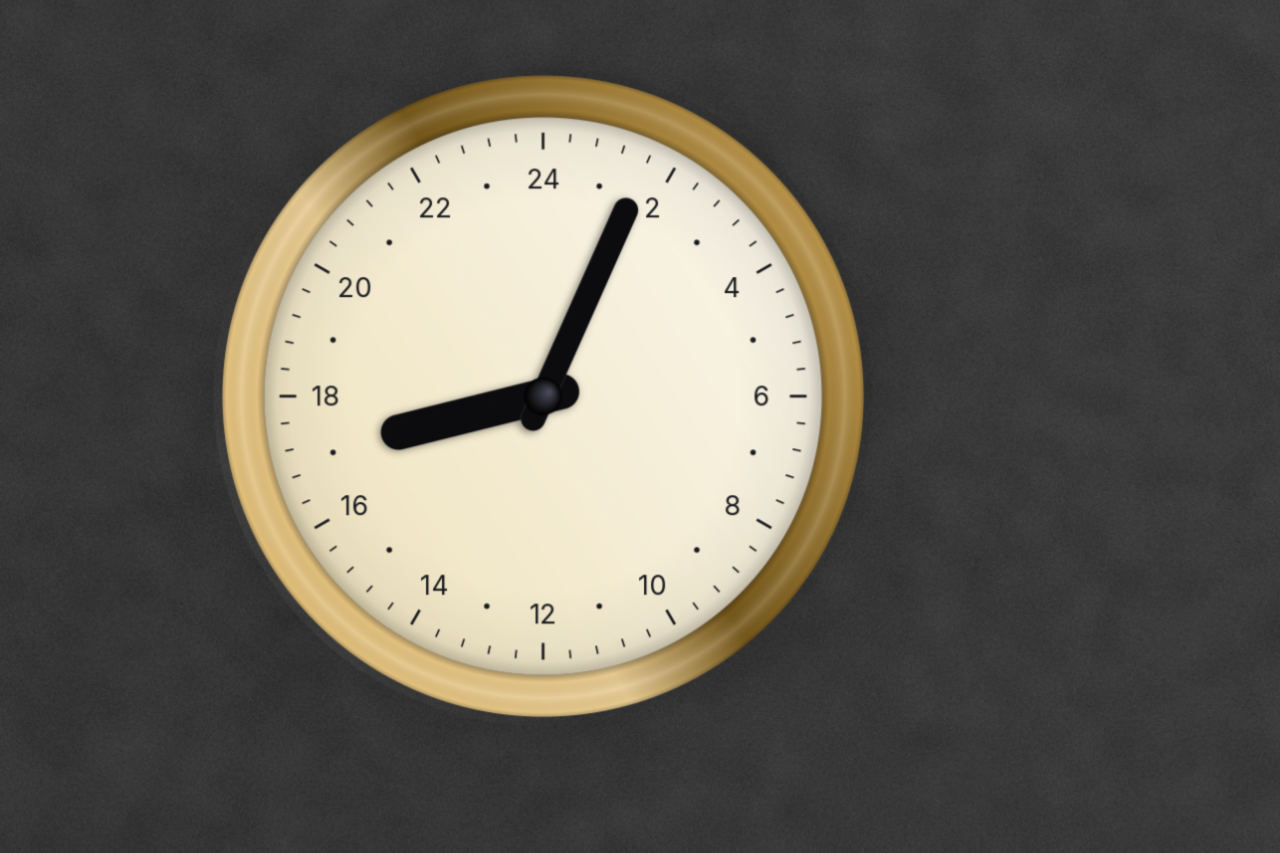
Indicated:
T17:04
